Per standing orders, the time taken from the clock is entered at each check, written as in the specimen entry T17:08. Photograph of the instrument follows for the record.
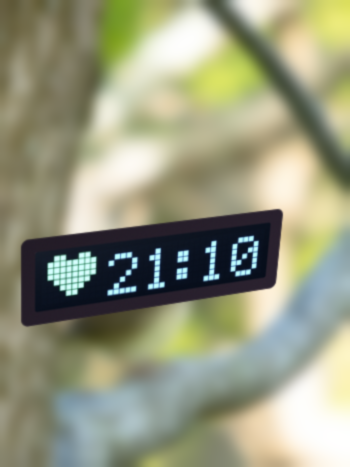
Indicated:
T21:10
